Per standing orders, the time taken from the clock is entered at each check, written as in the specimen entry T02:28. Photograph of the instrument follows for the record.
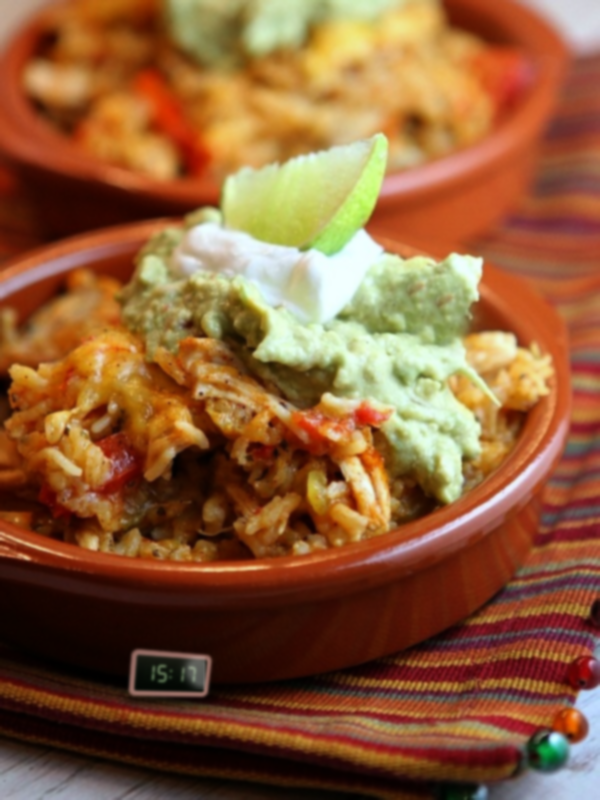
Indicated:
T15:17
